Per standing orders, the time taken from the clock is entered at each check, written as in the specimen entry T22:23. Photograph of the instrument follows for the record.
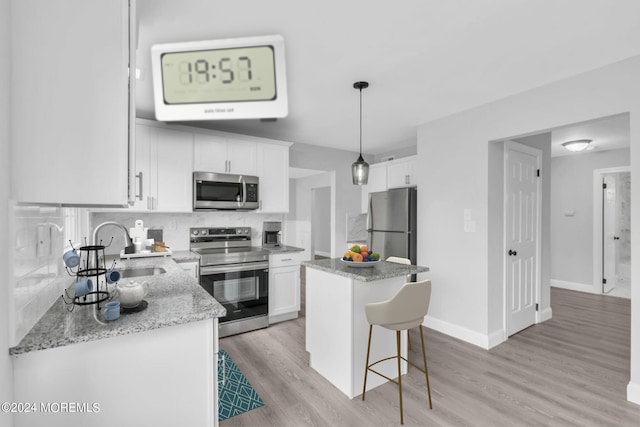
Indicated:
T19:57
